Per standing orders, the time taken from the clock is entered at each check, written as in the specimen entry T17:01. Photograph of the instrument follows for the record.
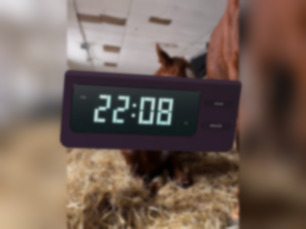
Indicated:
T22:08
